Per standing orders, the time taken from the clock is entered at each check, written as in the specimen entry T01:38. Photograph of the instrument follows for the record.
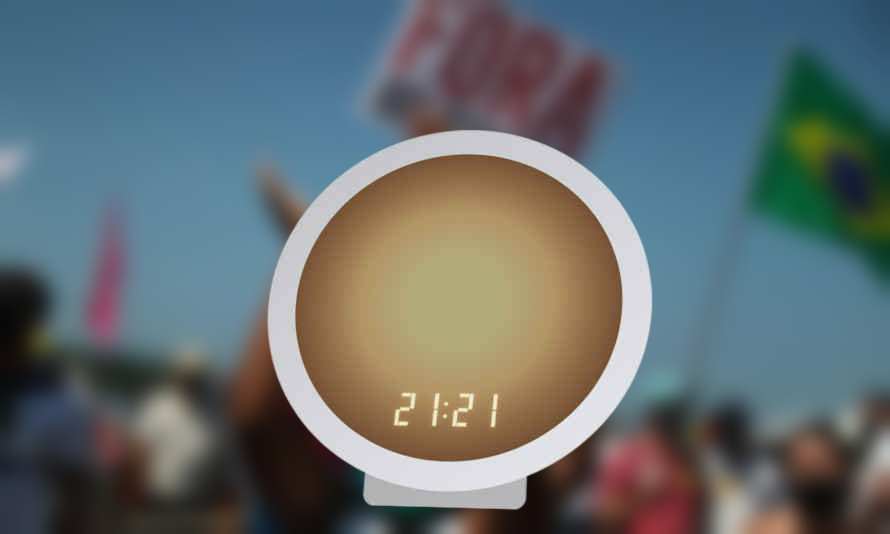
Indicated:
T21:21
